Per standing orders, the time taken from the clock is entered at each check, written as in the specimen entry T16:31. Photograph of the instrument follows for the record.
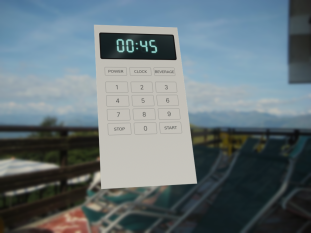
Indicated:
T00:45
